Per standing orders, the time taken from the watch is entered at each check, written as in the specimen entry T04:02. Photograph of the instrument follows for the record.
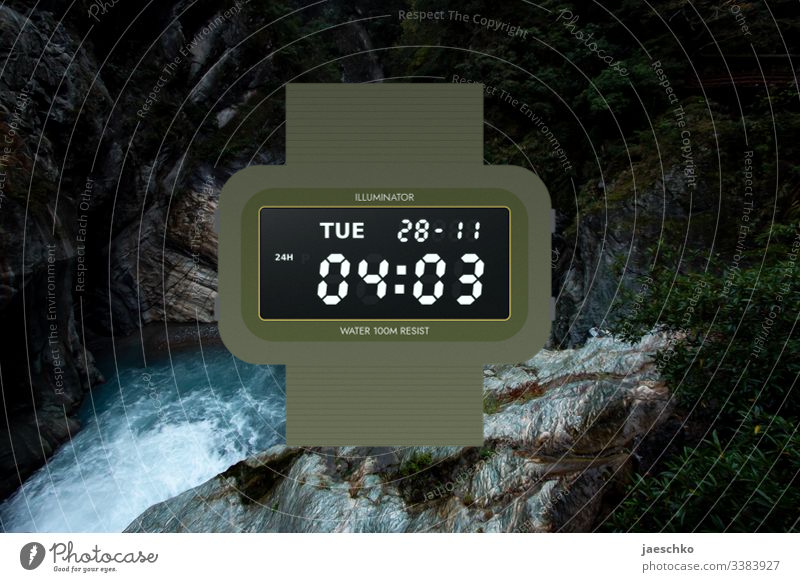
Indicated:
T04:03
